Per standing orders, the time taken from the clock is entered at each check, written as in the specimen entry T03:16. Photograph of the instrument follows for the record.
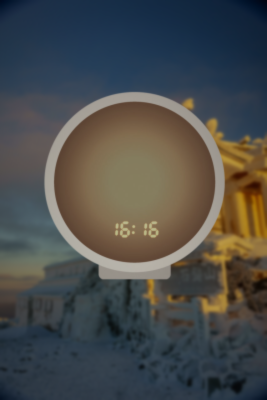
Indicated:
T16:16
